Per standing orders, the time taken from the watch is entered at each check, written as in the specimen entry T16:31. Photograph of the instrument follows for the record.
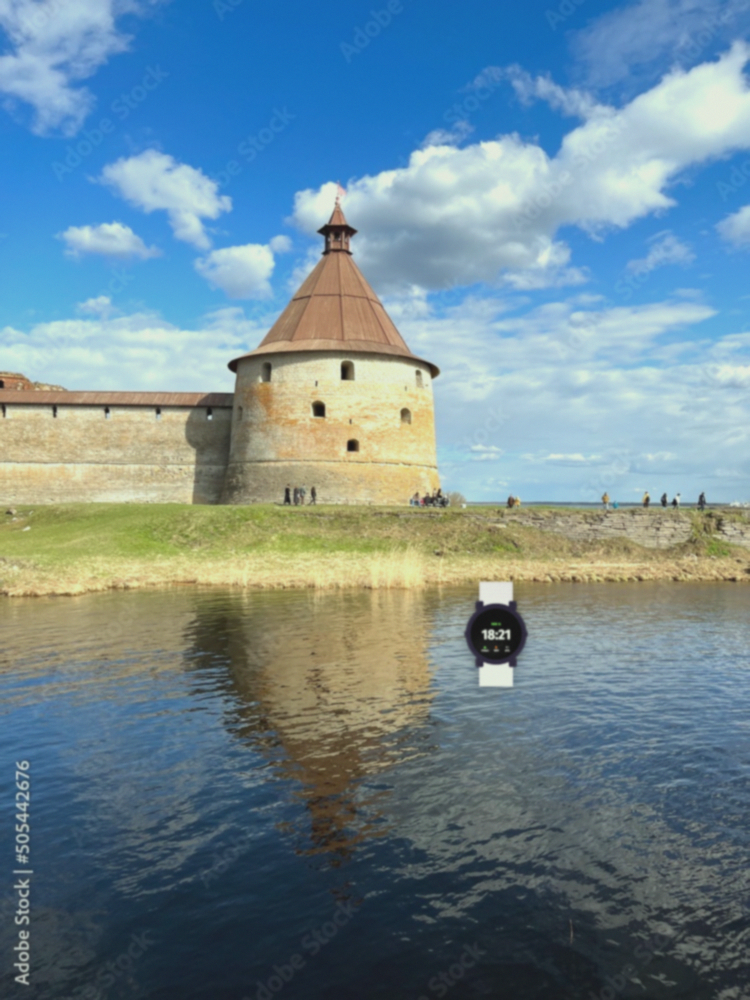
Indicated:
T18:21
